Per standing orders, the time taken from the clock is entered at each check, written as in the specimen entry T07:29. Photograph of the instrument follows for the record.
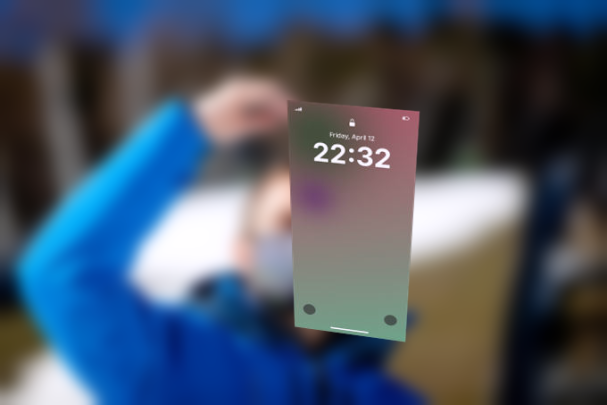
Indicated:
T22:32
